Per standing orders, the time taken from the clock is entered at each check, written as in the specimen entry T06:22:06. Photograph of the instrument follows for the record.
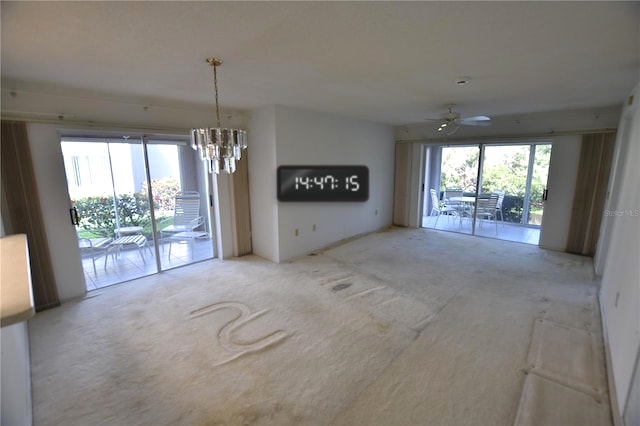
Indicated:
T14:47:15
